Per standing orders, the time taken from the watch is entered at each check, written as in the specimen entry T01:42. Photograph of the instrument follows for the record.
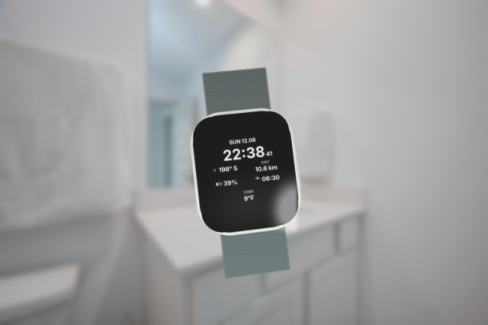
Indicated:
T22:38
